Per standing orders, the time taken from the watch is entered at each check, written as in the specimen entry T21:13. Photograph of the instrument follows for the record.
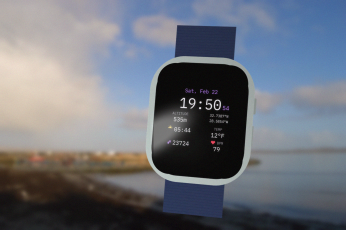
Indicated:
T19:50
